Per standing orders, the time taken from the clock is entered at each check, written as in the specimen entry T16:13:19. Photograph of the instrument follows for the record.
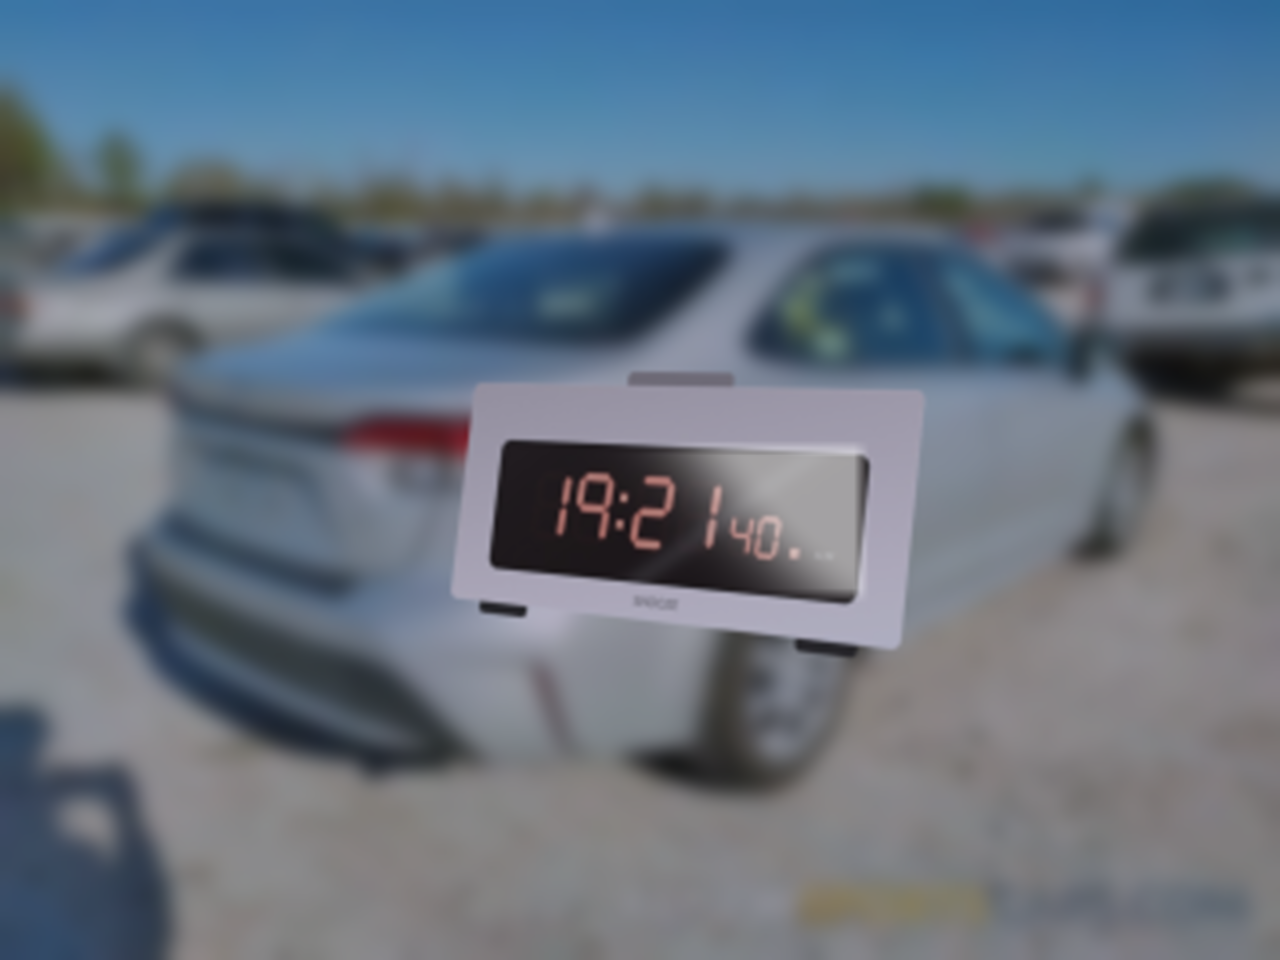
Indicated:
T19:21:40
